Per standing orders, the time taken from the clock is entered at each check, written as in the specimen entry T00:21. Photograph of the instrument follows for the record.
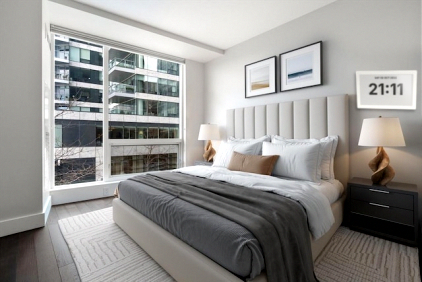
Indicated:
T21:11
